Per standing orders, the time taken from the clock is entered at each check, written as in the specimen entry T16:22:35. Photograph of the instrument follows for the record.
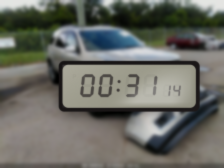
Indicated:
T00:31:14
